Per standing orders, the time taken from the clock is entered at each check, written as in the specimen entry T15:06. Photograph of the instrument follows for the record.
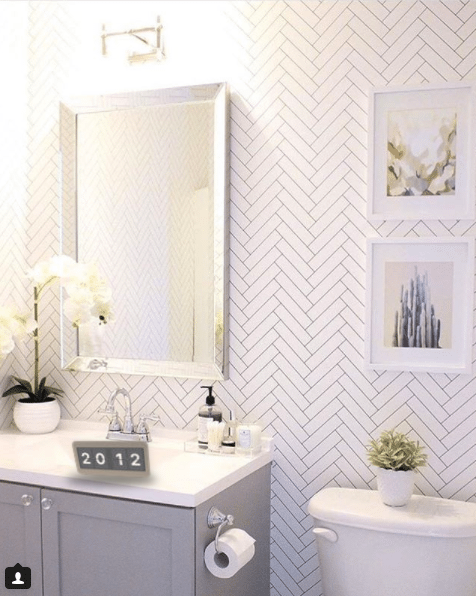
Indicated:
T20:12
